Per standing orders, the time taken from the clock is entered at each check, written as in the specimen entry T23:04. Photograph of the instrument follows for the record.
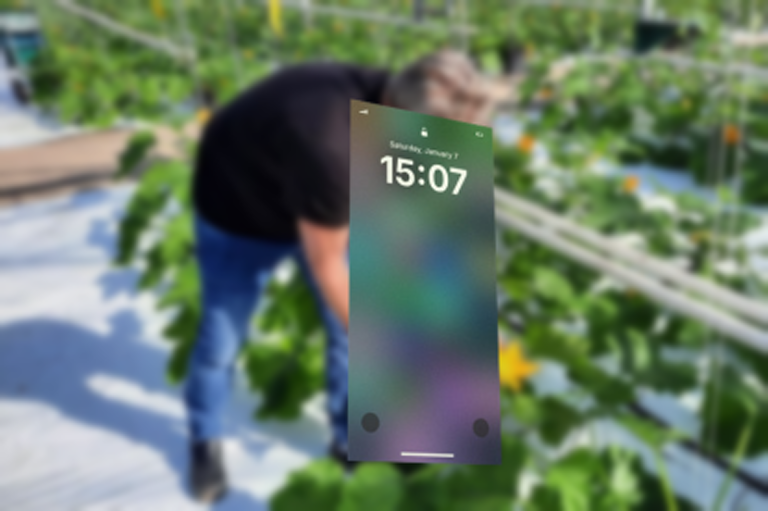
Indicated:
T15:07
